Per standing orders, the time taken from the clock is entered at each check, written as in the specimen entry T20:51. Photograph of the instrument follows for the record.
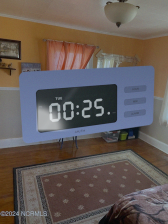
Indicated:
T00:25
